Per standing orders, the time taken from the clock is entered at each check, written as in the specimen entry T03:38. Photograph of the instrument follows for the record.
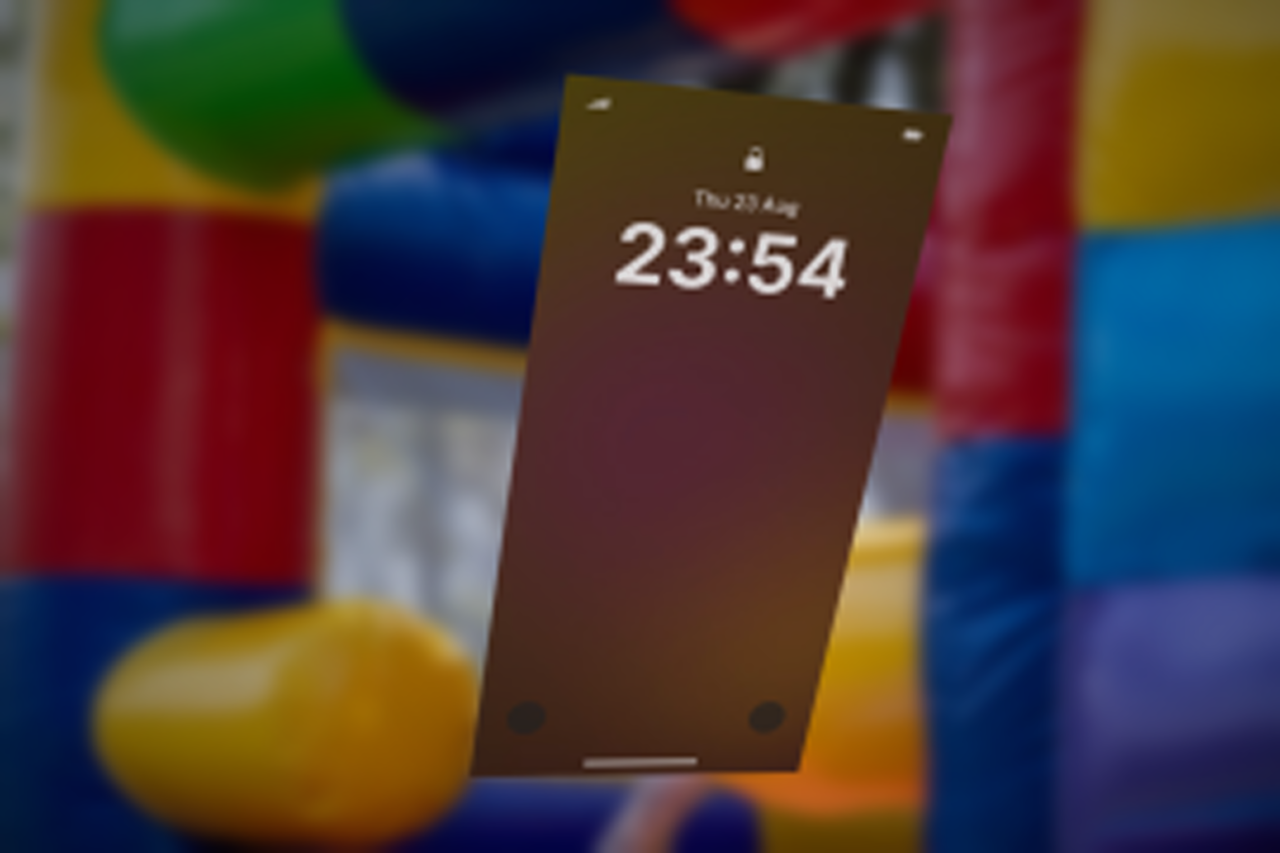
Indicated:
T23:54
